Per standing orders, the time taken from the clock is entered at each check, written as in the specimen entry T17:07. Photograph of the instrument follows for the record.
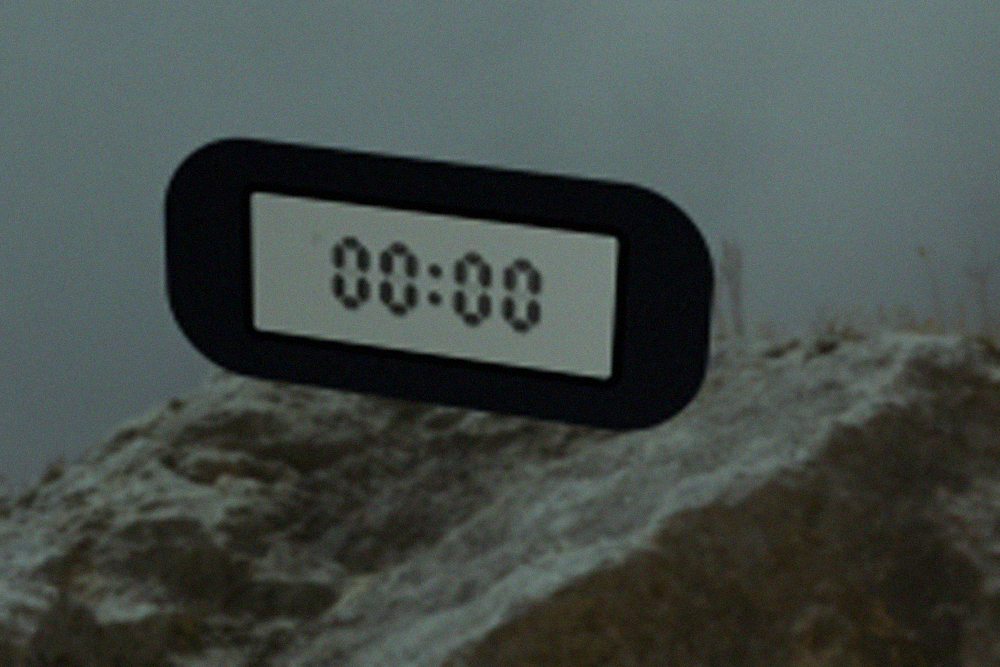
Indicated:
T00:00
